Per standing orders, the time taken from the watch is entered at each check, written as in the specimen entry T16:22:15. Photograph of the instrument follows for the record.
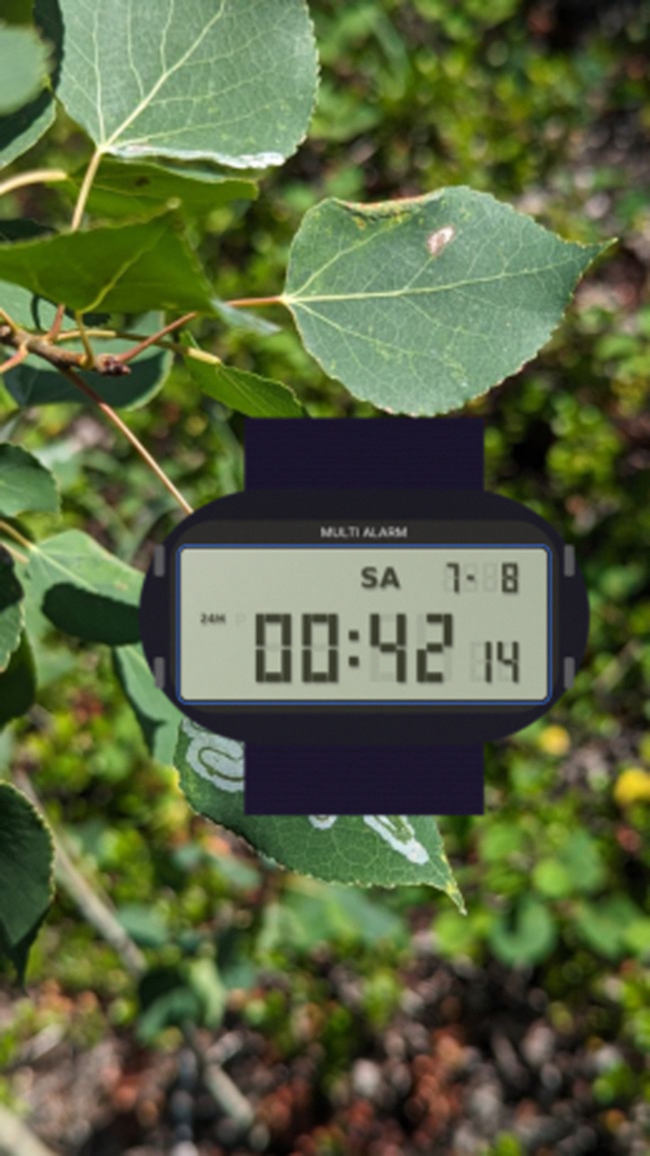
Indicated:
T00:42:14
